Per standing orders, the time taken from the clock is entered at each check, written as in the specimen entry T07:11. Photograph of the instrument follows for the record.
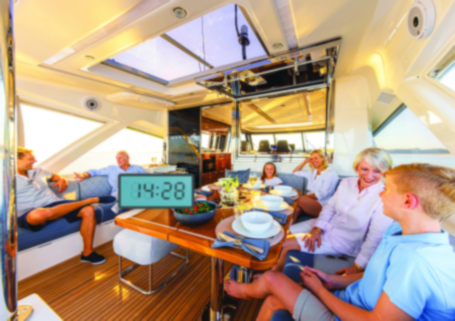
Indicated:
T14:28
